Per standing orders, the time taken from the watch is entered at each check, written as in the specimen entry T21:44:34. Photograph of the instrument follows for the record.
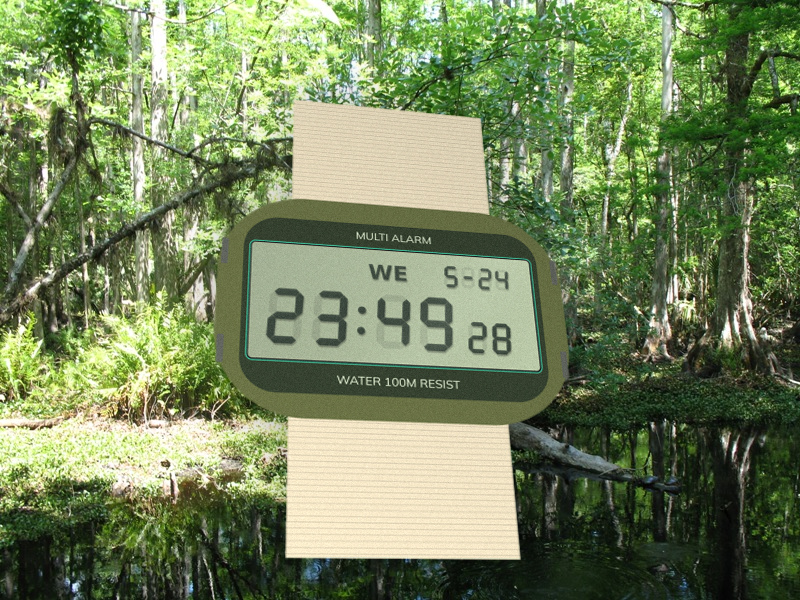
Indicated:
T23:49:28
